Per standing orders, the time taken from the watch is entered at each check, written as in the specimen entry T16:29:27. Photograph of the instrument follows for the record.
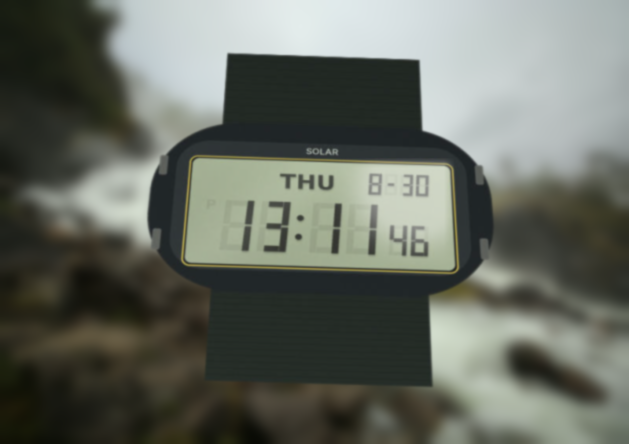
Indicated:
T13:11:46
